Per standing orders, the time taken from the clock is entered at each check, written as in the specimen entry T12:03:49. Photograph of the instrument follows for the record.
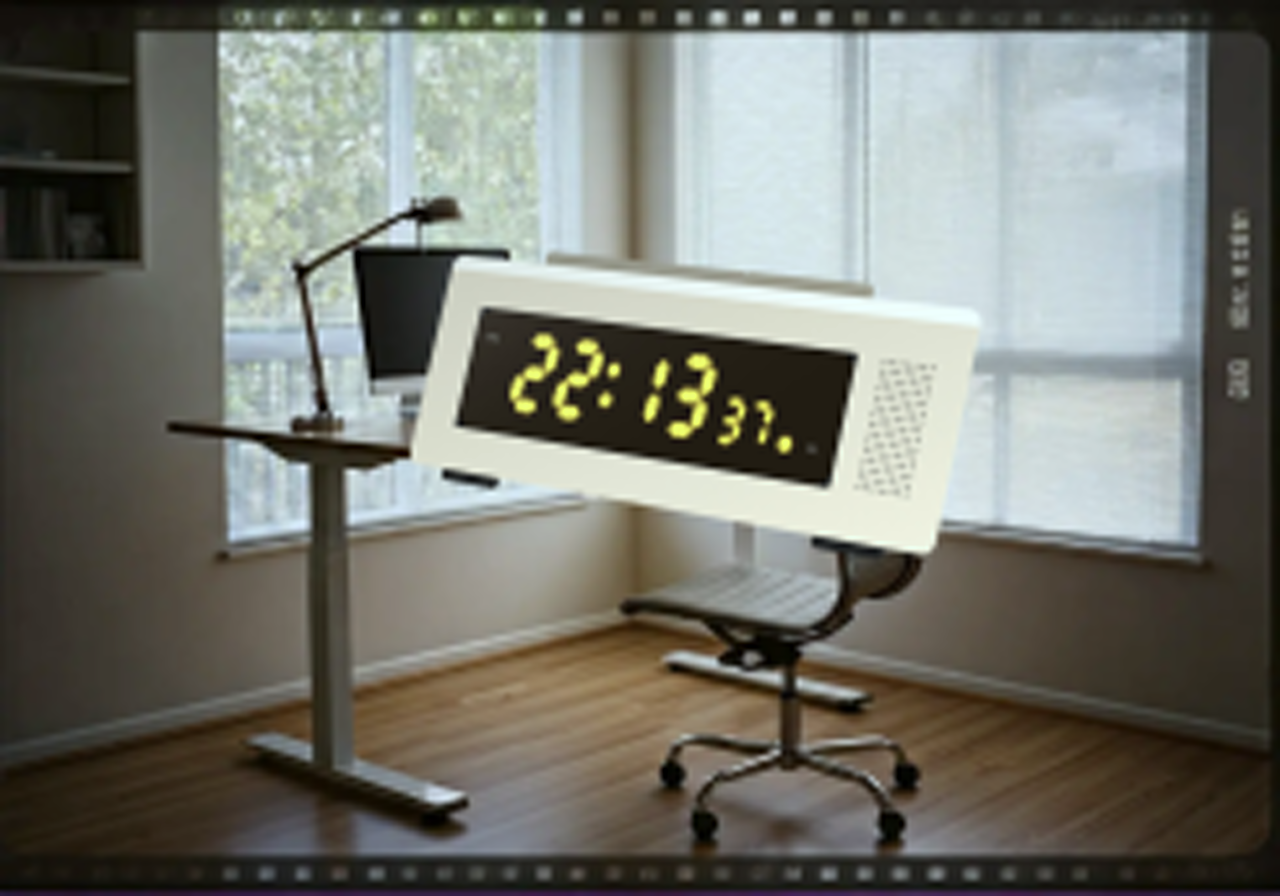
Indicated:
T22:13:37
